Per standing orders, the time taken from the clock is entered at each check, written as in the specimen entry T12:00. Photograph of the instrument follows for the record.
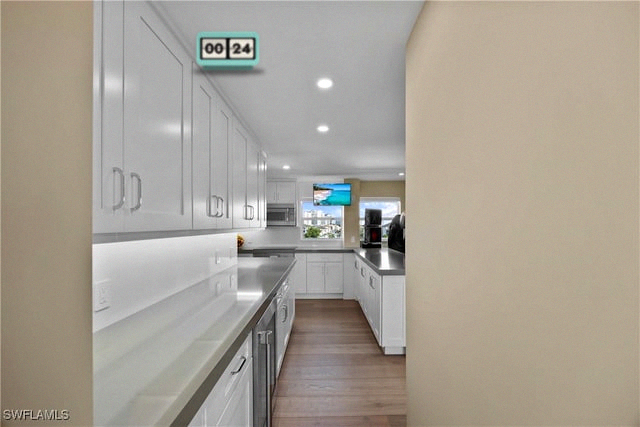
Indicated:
T00:24
